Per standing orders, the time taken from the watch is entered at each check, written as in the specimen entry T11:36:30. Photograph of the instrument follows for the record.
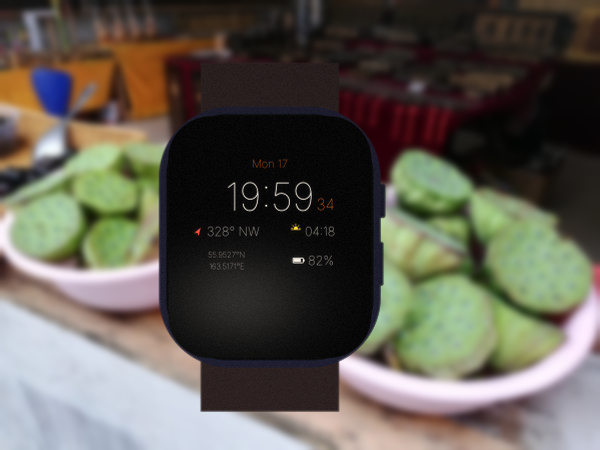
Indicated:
T19:59:34
